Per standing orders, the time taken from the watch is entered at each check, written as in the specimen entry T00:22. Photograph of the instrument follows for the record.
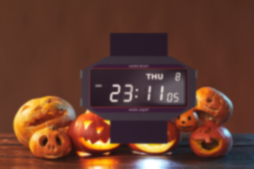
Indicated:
T23:11
